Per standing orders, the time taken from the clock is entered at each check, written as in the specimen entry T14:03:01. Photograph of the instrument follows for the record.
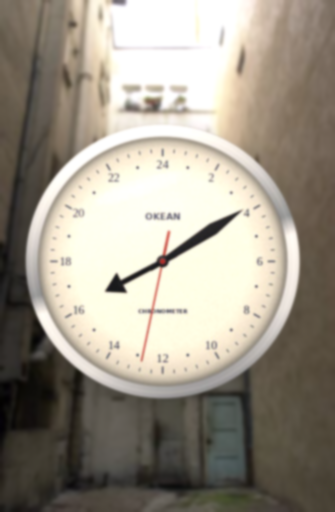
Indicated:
T16:09:32
